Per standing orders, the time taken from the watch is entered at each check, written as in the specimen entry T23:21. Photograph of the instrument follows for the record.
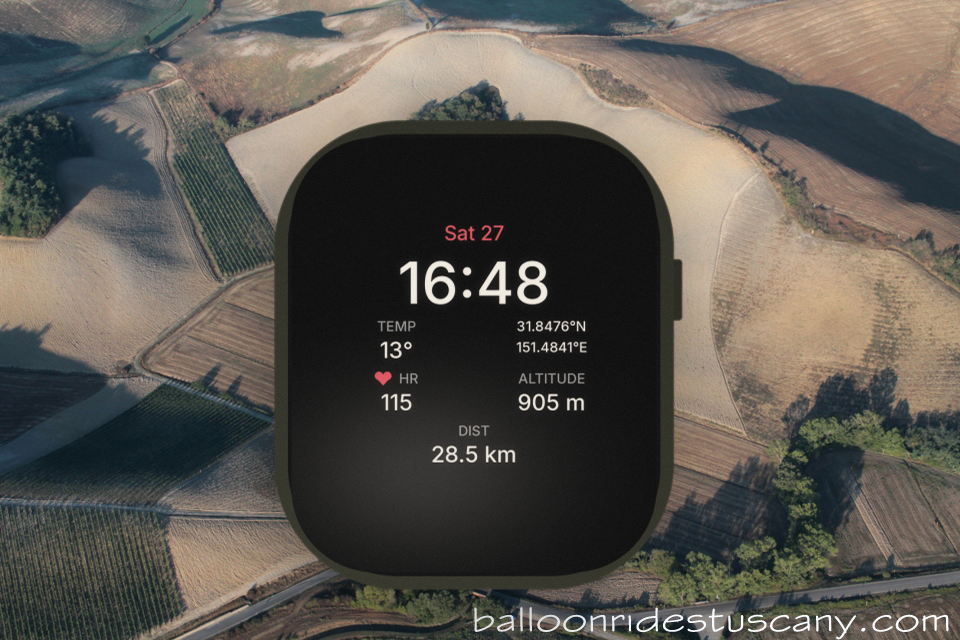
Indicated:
T16:48
